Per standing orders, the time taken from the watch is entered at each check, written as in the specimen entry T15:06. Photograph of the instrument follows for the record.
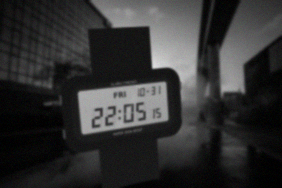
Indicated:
T22:05
